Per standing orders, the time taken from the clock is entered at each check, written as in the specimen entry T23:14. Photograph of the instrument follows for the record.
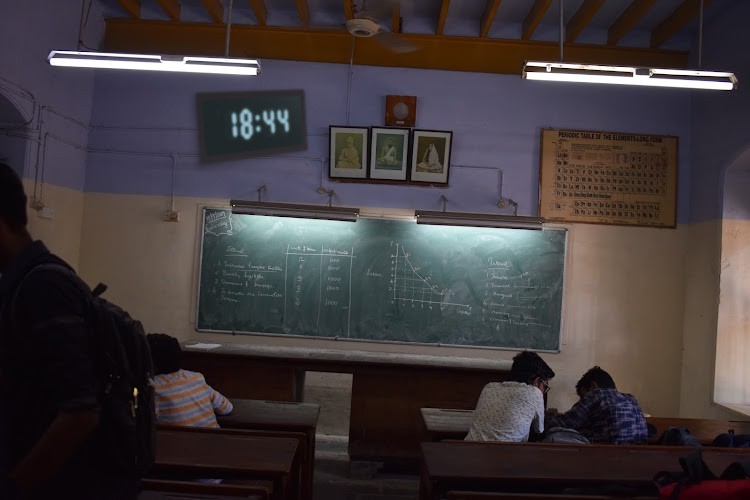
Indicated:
T18:44
